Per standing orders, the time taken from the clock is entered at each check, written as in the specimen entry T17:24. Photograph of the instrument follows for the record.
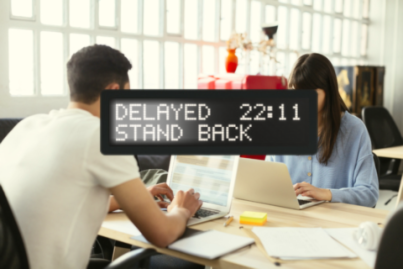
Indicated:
T22:11
